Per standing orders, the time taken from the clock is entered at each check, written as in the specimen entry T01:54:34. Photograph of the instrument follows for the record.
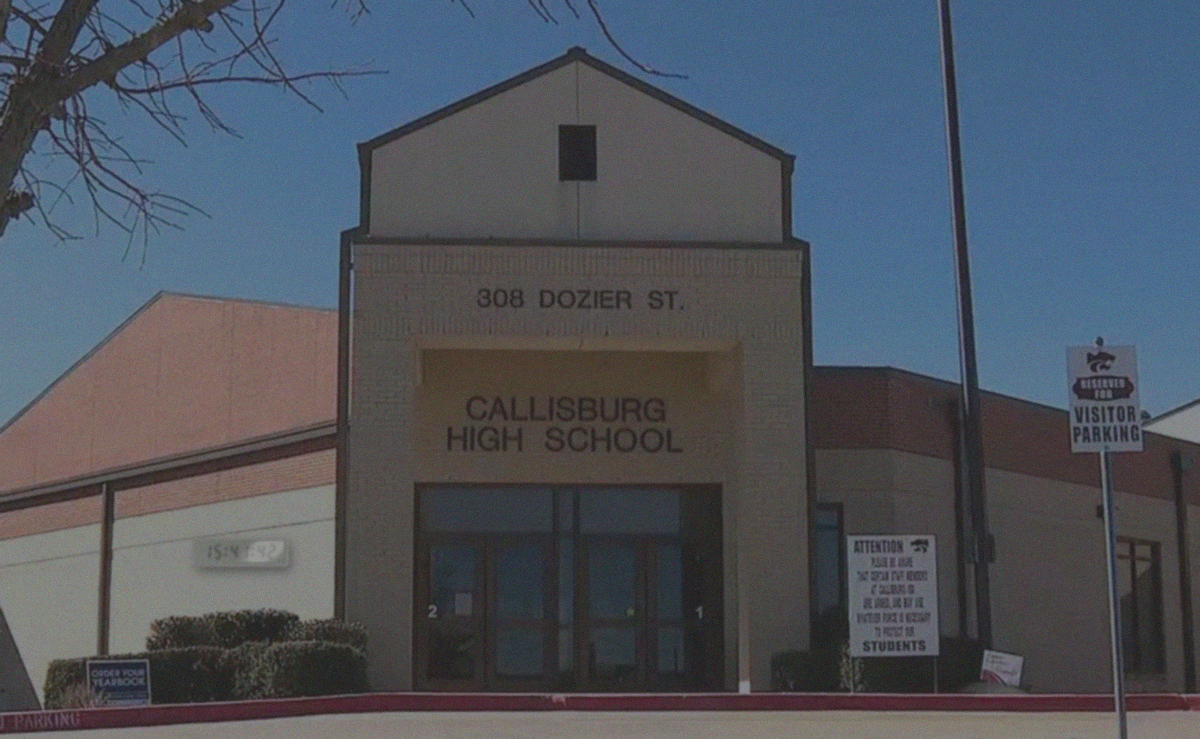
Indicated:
T15:41:42
